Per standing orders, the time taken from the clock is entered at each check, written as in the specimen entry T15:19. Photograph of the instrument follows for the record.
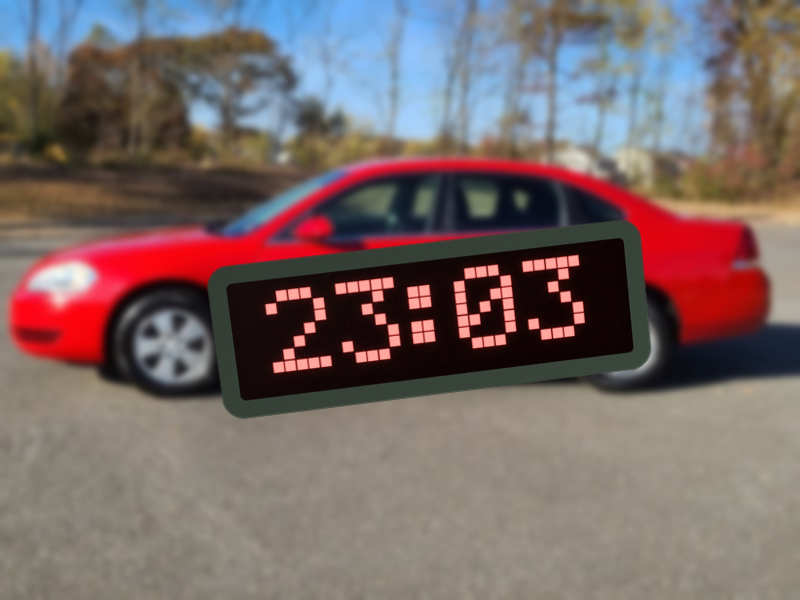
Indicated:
T23:03
